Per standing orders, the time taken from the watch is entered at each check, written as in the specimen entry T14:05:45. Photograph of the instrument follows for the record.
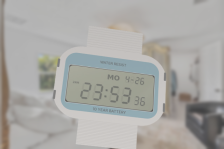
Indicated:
T23:53:36
